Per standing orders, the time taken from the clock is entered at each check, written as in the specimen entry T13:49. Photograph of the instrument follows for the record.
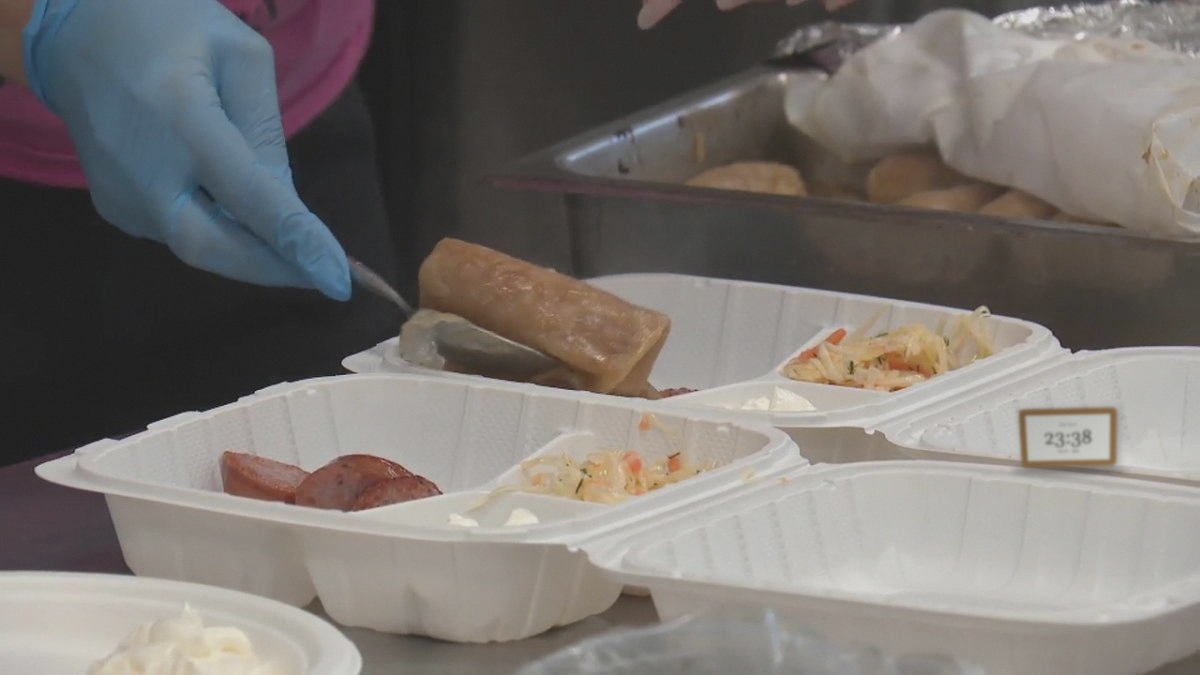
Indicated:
T23:38
